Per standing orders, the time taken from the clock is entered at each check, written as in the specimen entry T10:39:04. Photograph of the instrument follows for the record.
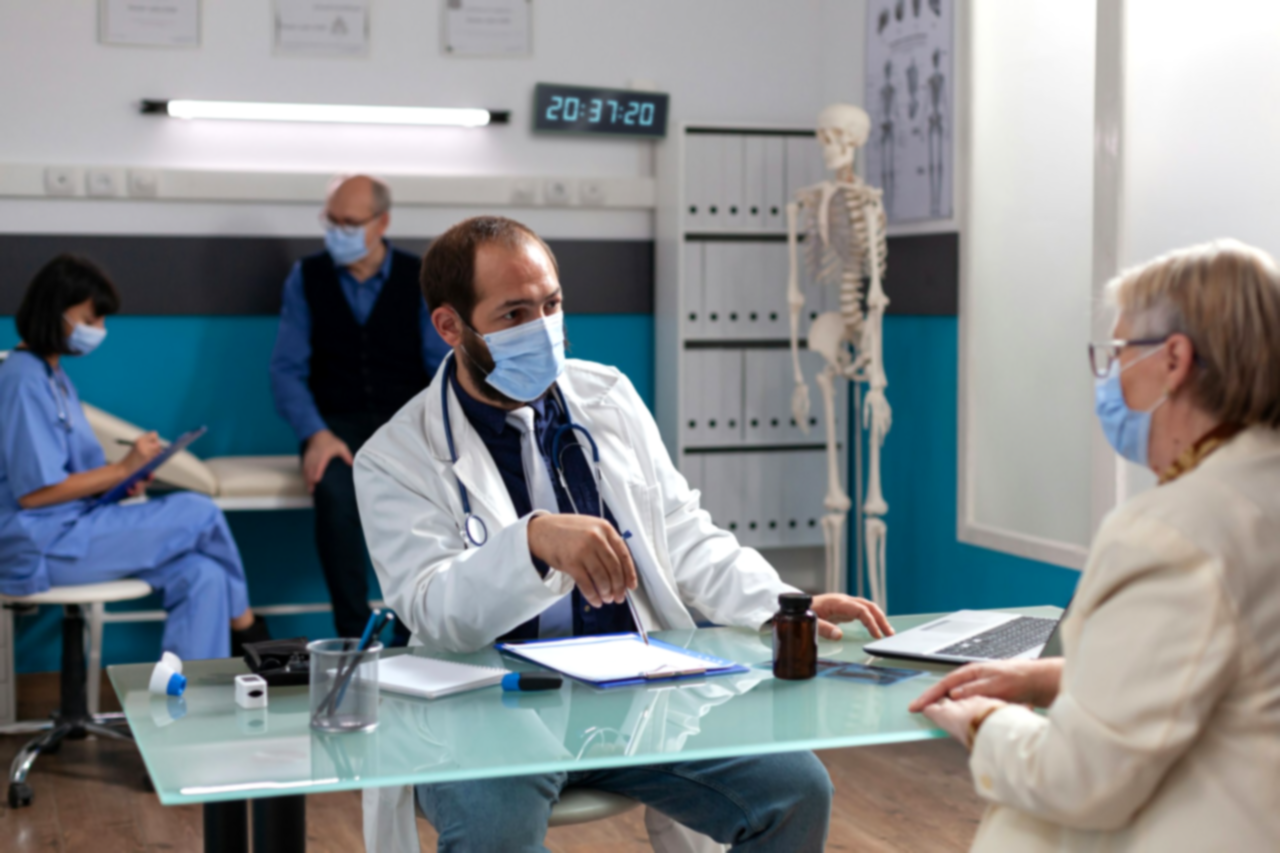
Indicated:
T20:37:20
